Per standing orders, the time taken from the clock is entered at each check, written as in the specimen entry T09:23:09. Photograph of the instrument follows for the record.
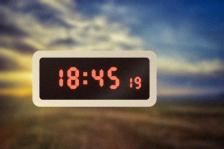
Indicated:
T18:45:19
